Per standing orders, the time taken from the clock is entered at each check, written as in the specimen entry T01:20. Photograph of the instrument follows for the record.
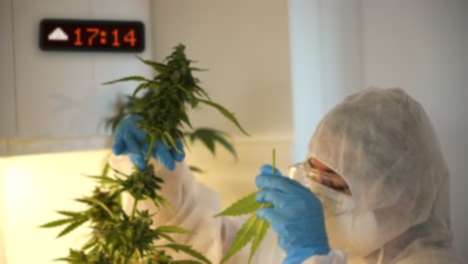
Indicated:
T17:14
